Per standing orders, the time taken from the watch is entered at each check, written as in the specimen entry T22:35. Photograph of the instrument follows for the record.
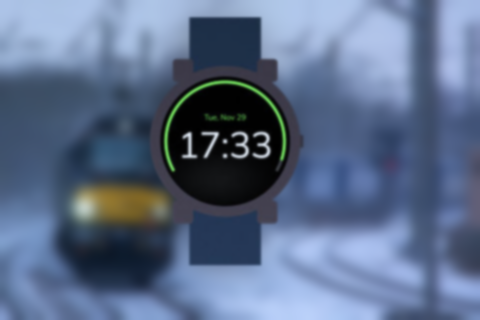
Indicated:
T17:33
